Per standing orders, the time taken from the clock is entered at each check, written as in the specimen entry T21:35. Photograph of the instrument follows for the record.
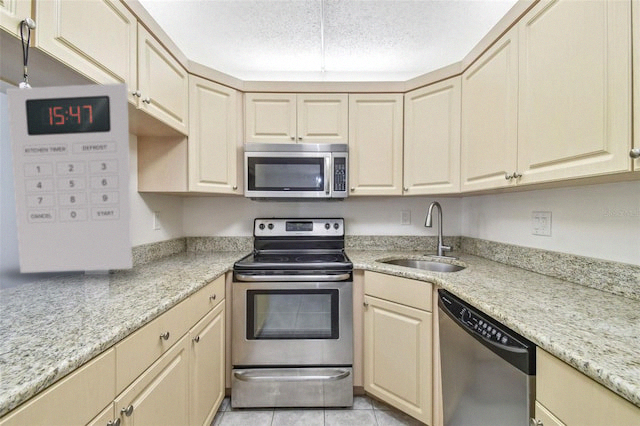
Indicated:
T15:47
